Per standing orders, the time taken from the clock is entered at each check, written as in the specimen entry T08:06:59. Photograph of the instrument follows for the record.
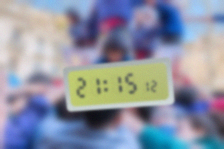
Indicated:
T21:15:12
